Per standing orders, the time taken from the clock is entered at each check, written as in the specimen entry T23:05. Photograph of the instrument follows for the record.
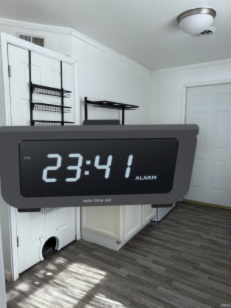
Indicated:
T23:41
